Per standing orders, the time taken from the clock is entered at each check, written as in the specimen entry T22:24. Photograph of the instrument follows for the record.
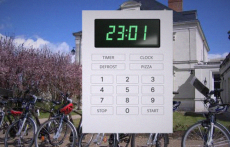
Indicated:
T23:01
